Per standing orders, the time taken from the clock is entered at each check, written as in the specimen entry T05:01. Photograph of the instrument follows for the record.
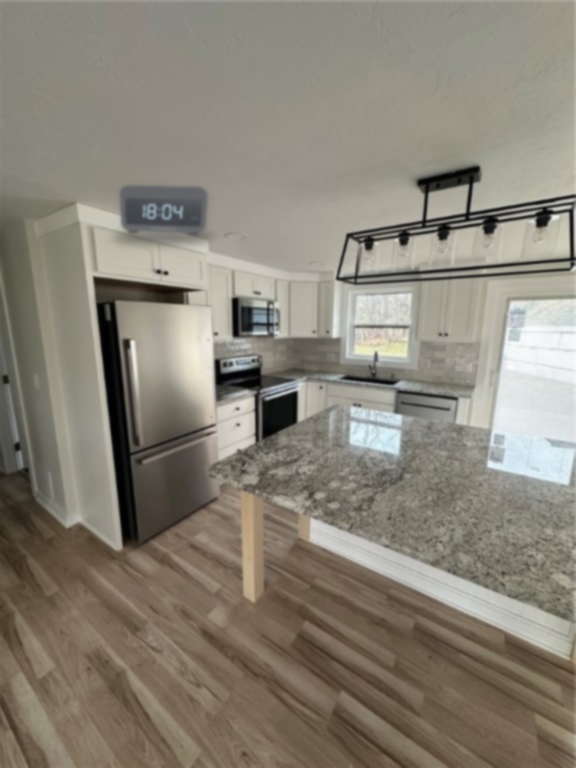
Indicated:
T18:04
